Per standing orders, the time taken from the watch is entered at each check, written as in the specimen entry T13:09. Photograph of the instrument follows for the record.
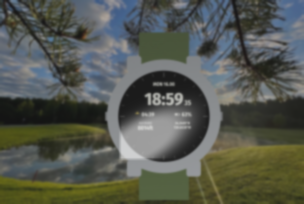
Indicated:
T18:59
